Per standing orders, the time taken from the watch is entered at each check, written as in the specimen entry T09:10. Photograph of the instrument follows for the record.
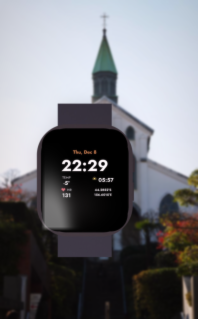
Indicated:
T22:29
